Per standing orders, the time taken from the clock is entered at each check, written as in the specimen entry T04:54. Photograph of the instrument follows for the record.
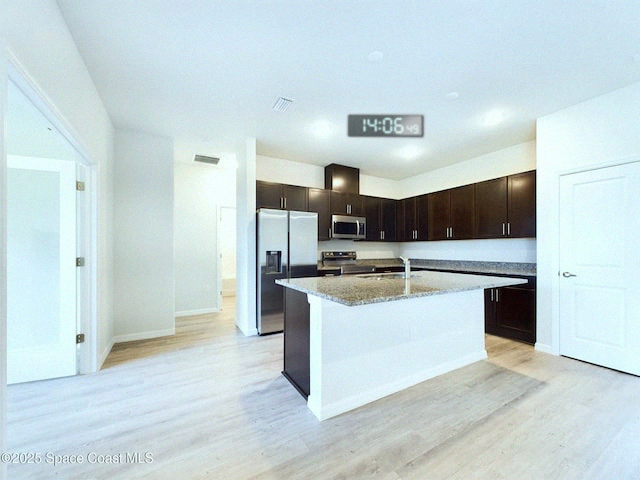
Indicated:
T14:06
